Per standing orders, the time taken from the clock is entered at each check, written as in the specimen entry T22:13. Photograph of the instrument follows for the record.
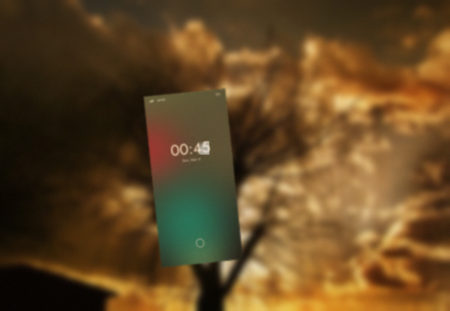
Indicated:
T00:45
